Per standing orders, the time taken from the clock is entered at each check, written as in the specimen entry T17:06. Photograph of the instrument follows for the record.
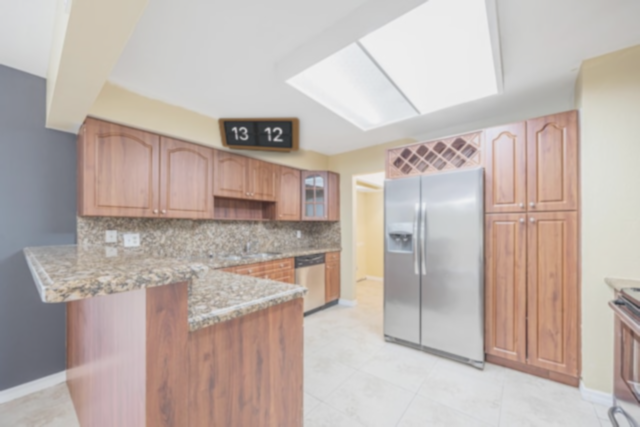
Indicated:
T13:12
